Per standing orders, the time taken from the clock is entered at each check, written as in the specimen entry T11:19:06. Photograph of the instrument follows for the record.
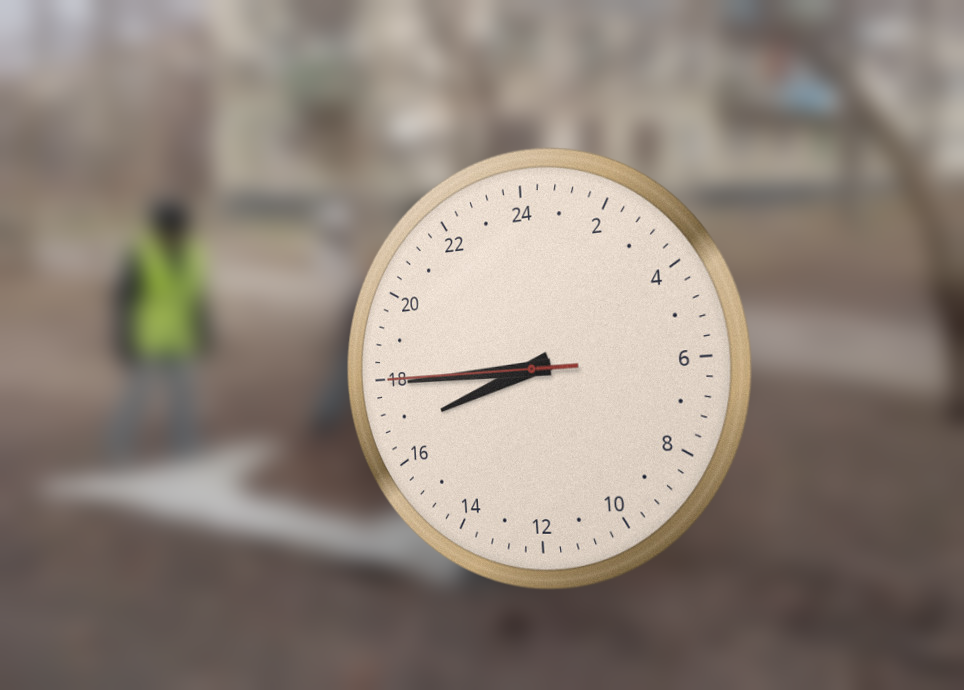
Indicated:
T16:44:45
